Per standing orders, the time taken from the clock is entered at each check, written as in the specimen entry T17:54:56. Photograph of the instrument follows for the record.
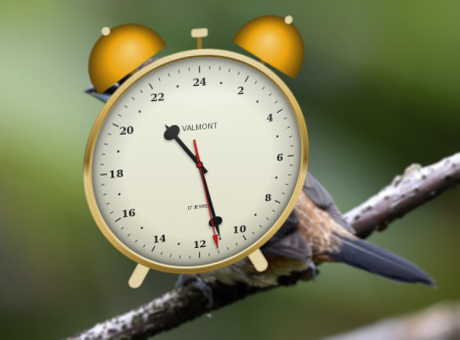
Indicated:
T21:27:28
